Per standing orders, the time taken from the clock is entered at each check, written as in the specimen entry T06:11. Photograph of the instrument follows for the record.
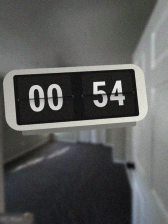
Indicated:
T00:54
